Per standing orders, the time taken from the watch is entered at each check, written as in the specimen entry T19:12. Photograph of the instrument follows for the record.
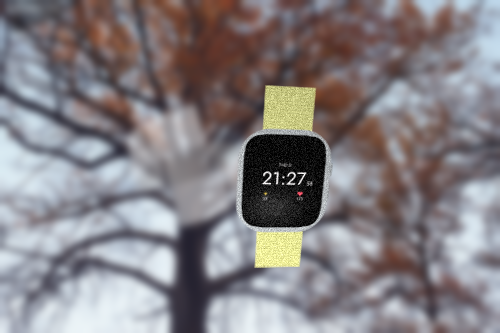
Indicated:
T21:27
